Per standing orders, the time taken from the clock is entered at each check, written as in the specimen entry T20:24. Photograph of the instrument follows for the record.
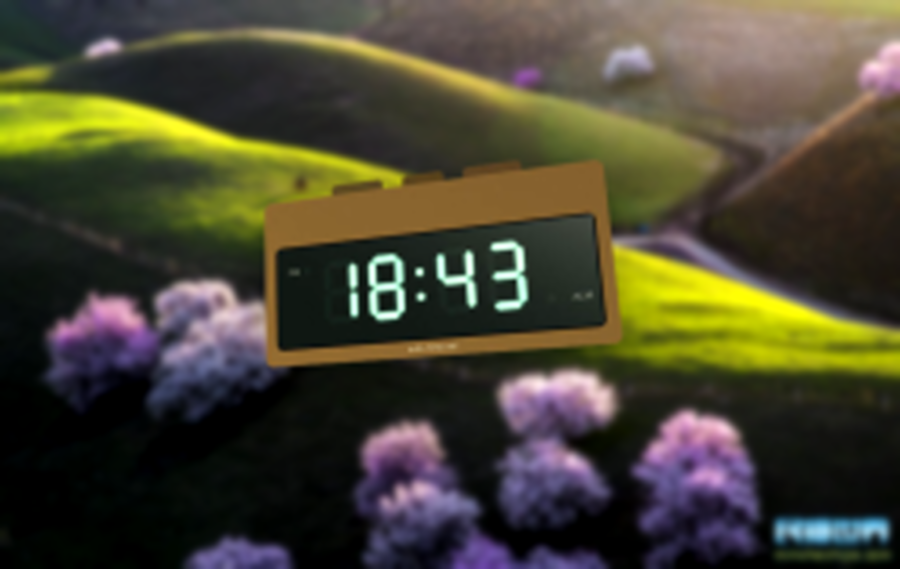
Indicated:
T18:43
